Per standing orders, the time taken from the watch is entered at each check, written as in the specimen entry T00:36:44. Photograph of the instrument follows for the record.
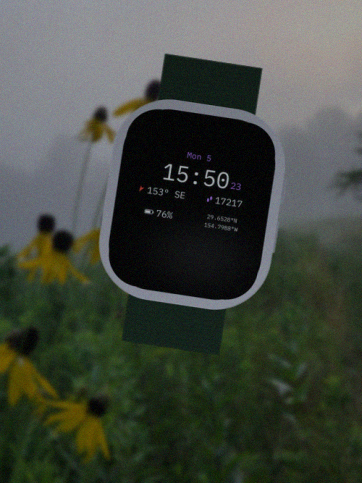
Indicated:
T15:50:23
